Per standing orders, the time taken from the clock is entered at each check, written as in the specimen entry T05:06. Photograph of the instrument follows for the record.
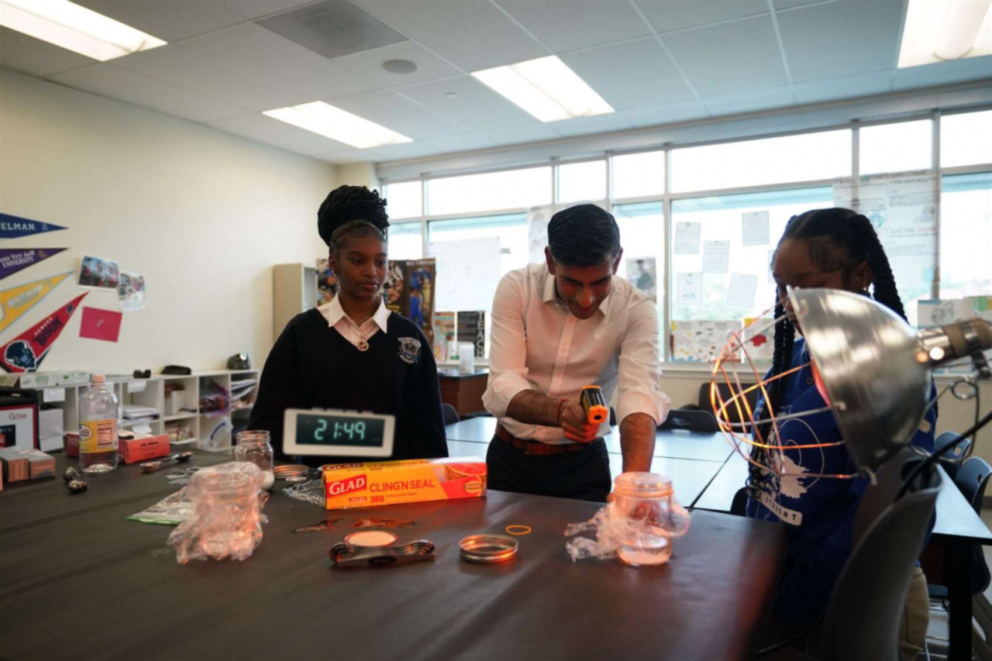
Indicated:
T21:49
